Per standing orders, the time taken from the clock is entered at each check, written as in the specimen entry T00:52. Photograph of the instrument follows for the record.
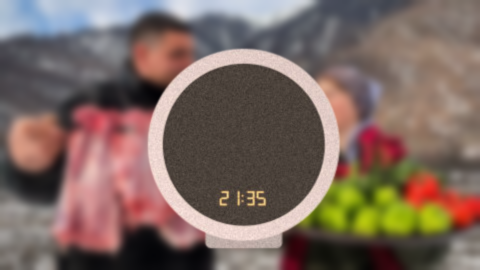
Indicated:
T21:35
